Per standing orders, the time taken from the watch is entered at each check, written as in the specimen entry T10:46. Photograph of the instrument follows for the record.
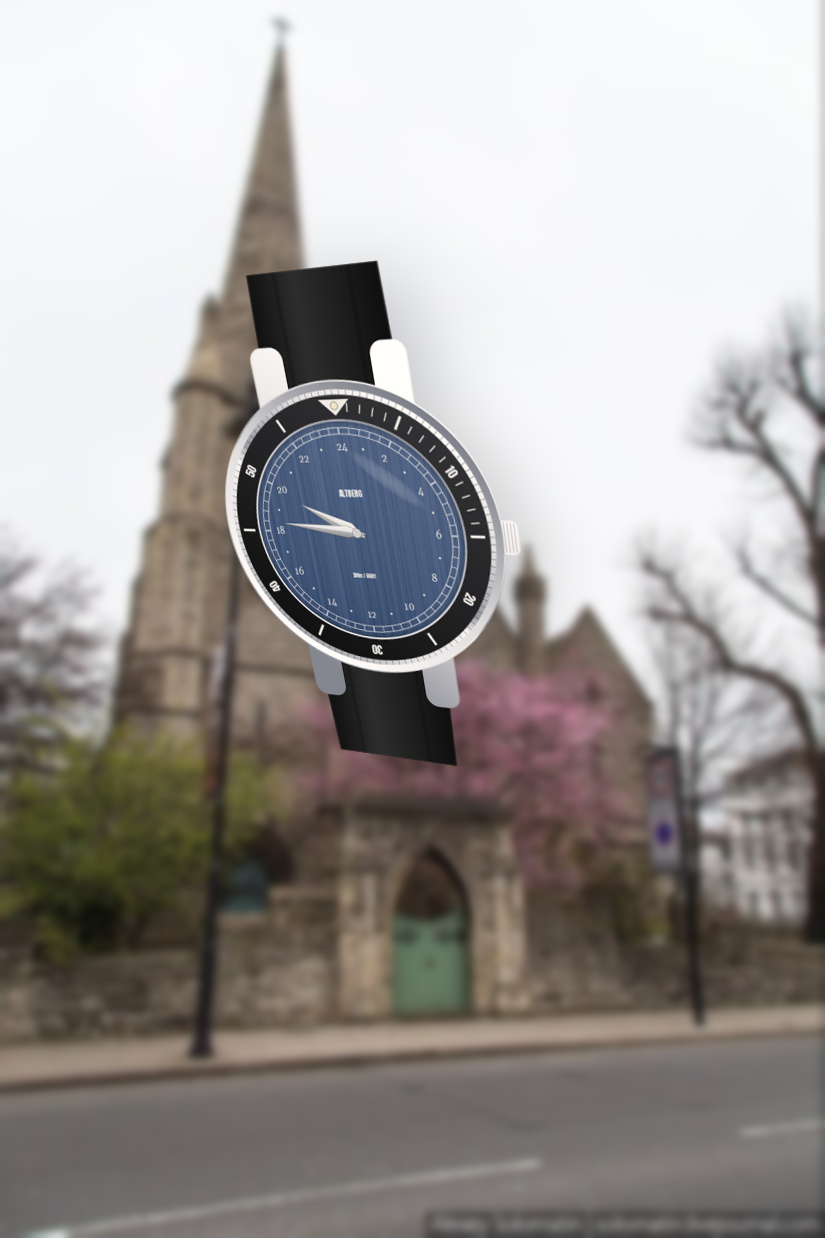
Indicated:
T19:46
